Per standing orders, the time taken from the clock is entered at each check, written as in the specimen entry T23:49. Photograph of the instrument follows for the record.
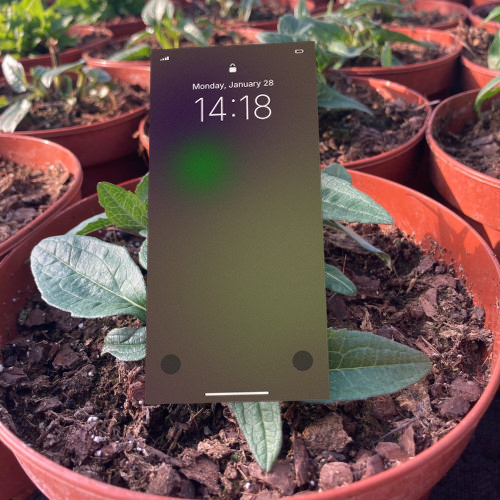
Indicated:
T14:18
